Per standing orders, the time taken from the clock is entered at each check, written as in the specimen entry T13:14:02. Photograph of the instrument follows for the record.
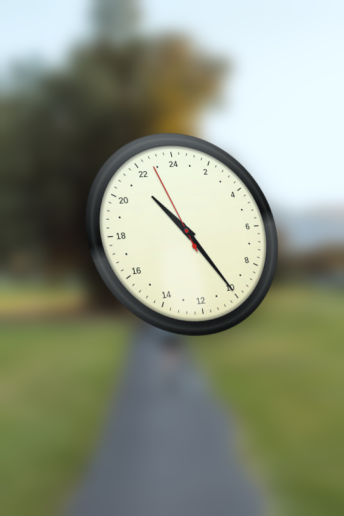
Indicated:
T21:24:57
